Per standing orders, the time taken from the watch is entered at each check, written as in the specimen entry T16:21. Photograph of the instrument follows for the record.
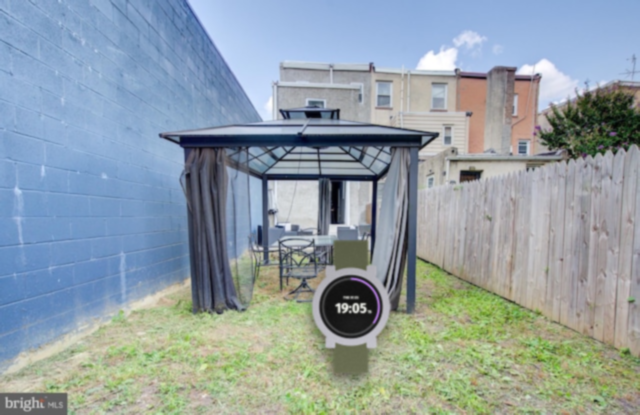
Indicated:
T19:05
